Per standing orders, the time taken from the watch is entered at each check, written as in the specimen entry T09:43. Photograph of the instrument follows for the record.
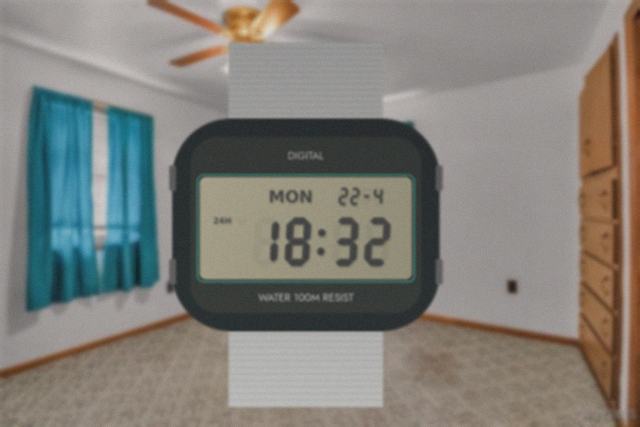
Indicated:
T18:32
